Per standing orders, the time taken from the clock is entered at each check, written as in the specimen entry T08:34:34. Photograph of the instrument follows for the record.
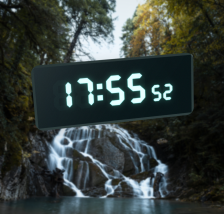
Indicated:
T17:55:52
